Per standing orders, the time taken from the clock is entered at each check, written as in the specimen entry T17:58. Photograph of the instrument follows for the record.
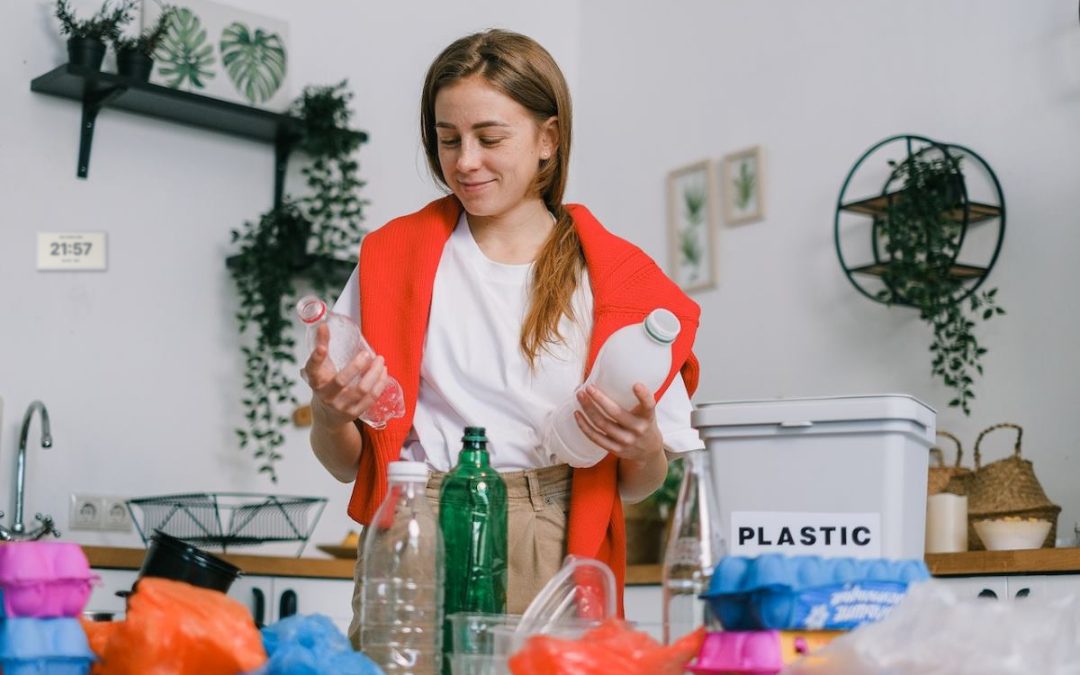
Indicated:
T21:57
